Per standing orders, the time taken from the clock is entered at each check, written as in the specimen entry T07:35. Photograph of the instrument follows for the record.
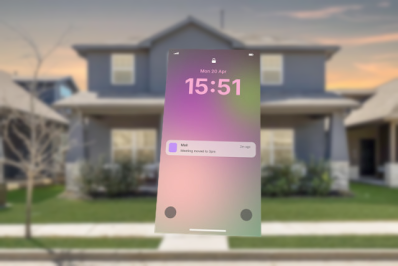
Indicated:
T15:51
